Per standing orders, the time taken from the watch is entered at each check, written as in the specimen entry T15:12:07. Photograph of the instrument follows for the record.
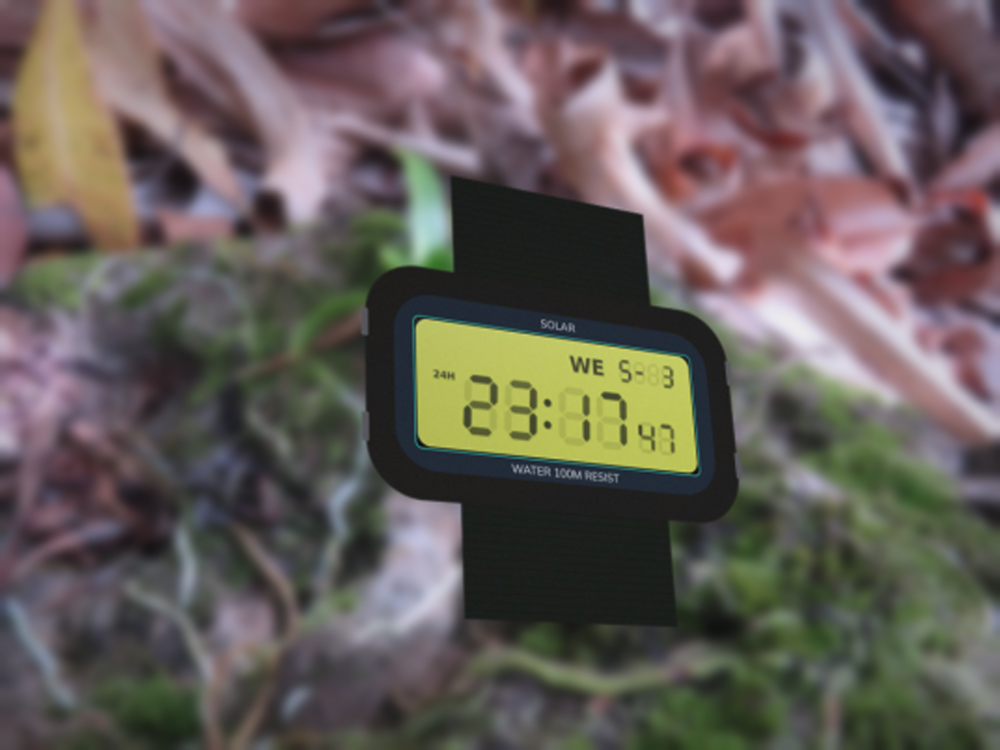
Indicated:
T23:17:47
